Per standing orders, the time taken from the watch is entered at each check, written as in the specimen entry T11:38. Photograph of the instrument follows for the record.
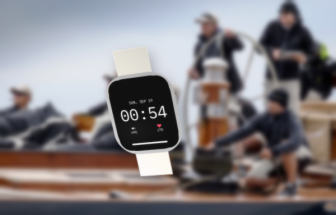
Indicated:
T00:54
